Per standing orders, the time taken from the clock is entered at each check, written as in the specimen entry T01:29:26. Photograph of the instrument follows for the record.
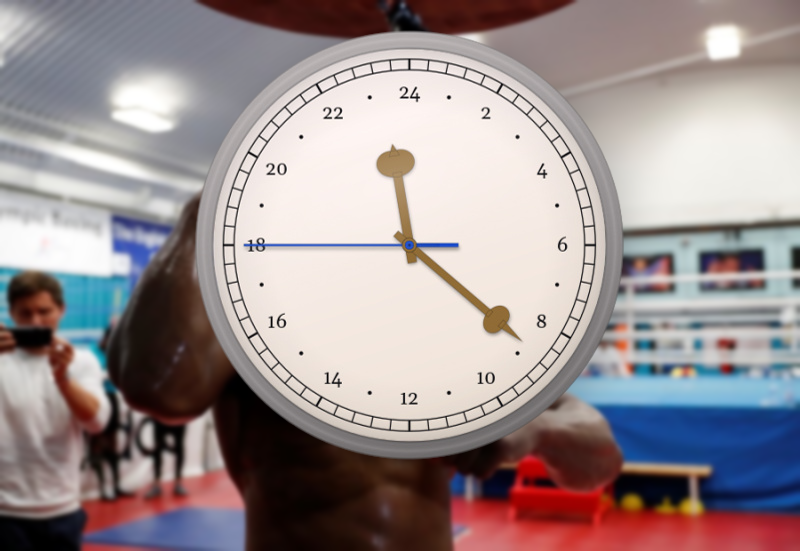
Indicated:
T23:21:45
